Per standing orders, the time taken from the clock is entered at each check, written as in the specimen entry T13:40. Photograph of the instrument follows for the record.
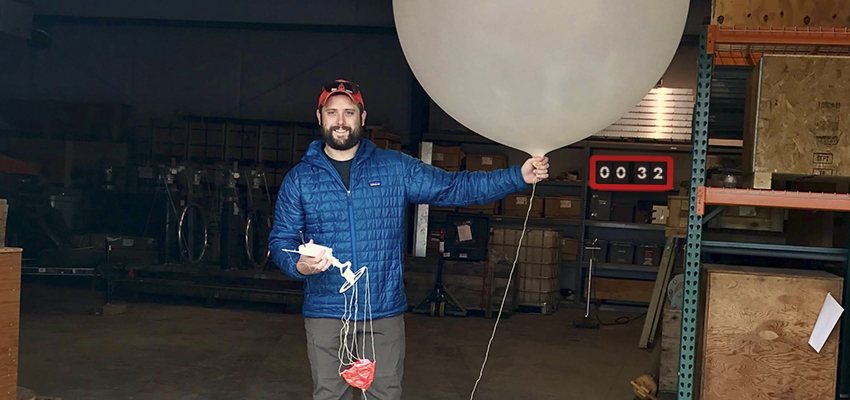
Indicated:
T00:32
